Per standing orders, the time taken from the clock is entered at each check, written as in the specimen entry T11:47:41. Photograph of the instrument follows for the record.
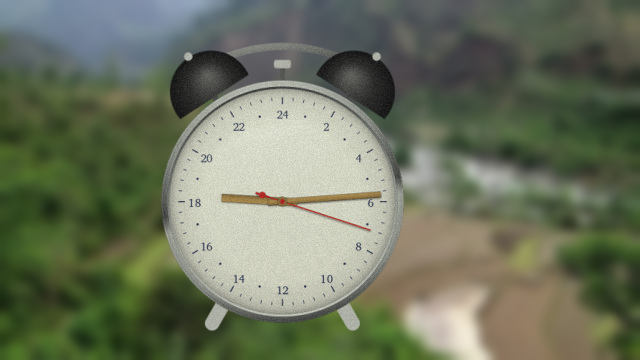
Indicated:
T18:14:18
